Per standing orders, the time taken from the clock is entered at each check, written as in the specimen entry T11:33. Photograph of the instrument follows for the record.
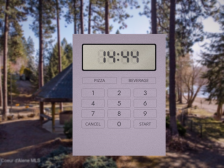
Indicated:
T14:44
